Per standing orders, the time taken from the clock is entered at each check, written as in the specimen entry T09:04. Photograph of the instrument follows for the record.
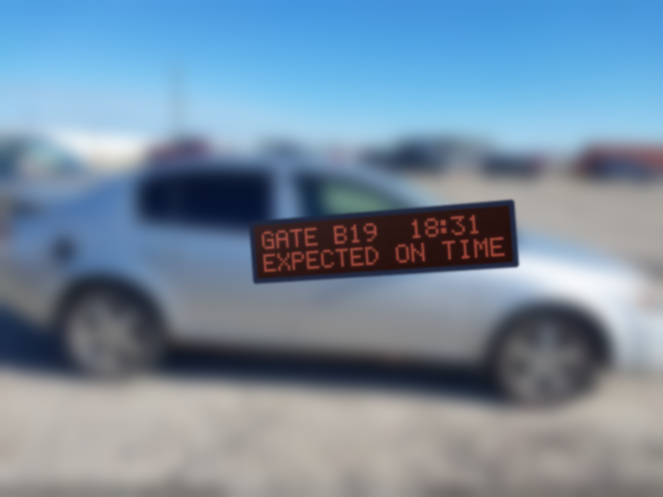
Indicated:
T18:31
